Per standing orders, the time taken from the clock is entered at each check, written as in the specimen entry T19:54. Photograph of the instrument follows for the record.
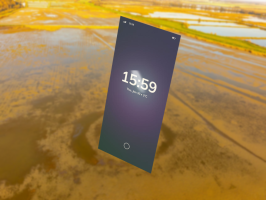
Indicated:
T15:59
